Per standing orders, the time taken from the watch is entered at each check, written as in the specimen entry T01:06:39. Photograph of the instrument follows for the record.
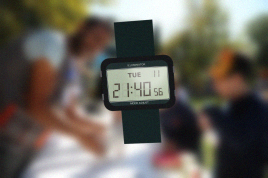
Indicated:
T21:40:56
